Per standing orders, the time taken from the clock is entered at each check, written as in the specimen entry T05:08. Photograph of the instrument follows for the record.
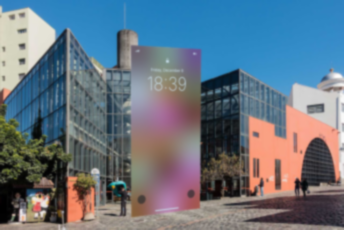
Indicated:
T18:39
